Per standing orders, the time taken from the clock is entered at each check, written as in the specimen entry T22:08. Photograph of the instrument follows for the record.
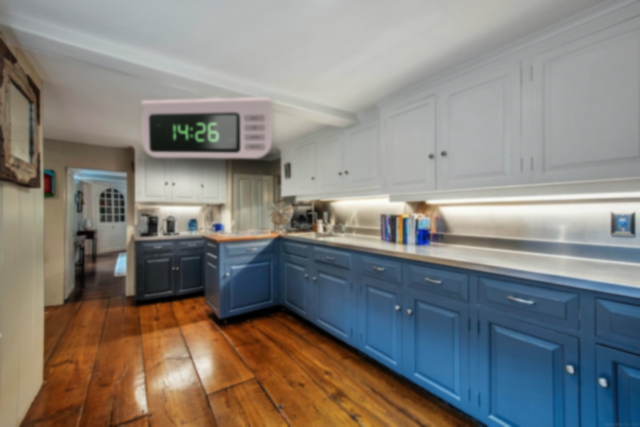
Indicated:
T14:26
